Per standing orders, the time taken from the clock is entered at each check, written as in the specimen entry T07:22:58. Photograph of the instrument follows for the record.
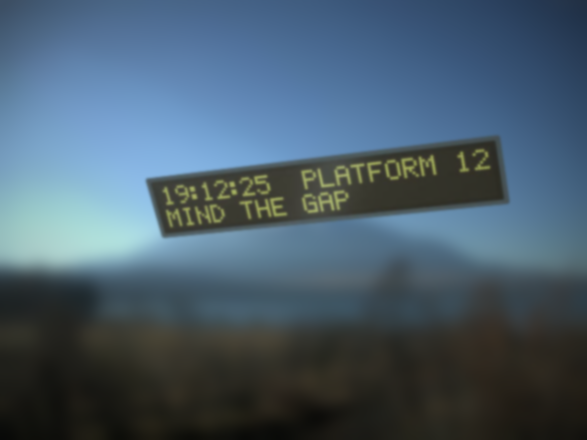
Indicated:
T19:12:25
